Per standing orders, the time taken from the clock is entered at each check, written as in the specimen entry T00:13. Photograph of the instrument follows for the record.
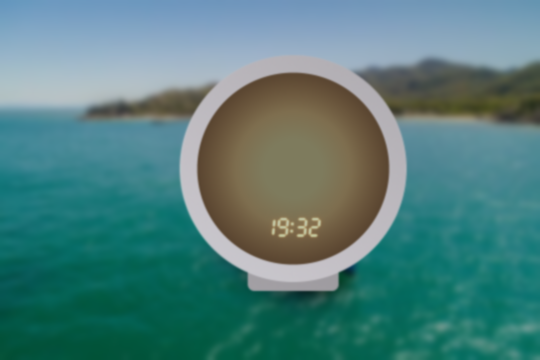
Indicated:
T19:32
